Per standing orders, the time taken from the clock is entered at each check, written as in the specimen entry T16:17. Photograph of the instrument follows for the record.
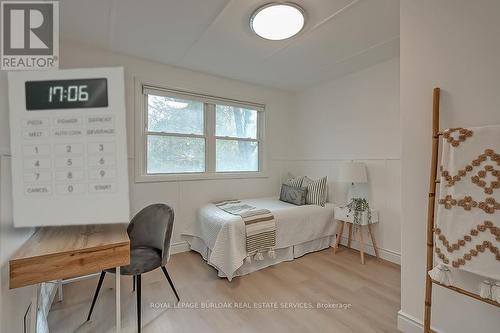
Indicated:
T17:06
